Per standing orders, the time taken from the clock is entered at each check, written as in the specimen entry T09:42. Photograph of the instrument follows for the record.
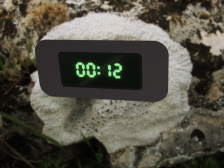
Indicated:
T00:12
